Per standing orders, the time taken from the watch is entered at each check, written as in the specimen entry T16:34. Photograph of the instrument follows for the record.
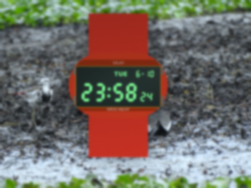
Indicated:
T23:58
